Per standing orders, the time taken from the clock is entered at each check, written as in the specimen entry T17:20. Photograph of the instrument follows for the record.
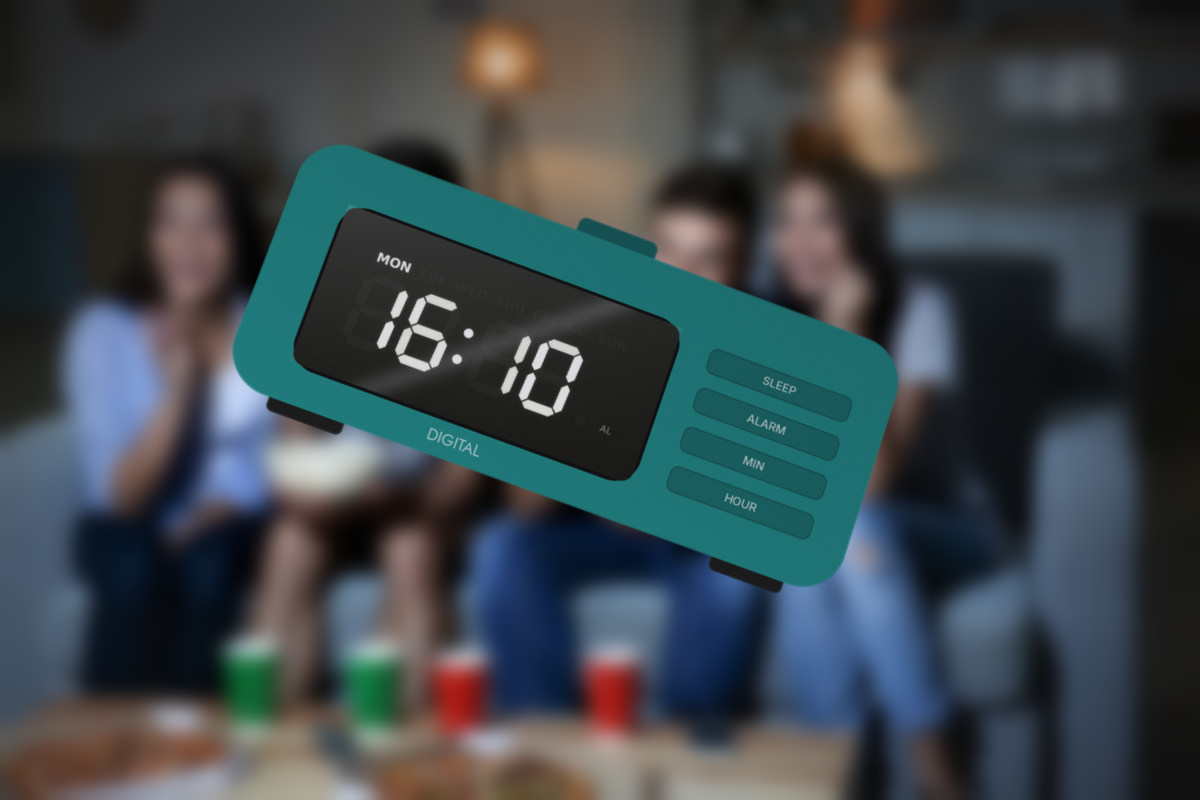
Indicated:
T16:10
